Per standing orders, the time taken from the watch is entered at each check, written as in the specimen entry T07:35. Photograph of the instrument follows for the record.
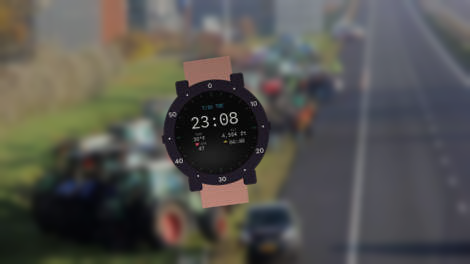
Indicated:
T23:08
